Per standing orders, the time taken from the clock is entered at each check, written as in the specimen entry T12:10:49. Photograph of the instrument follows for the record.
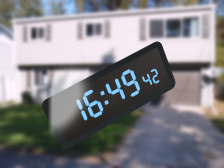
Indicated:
T16:49:42
